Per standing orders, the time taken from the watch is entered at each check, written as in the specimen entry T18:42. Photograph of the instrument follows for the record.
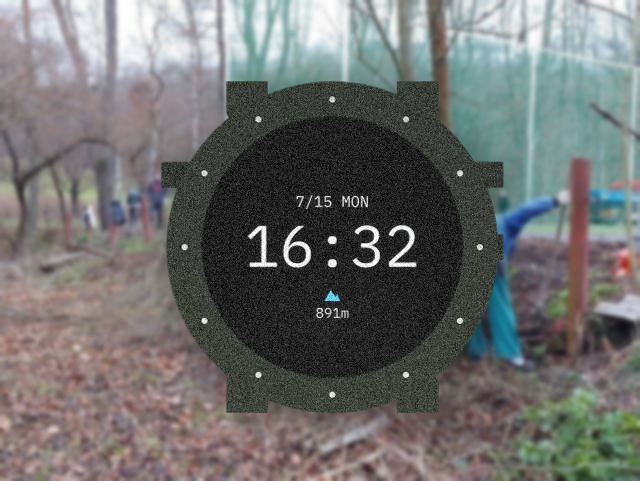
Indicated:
T16:32
